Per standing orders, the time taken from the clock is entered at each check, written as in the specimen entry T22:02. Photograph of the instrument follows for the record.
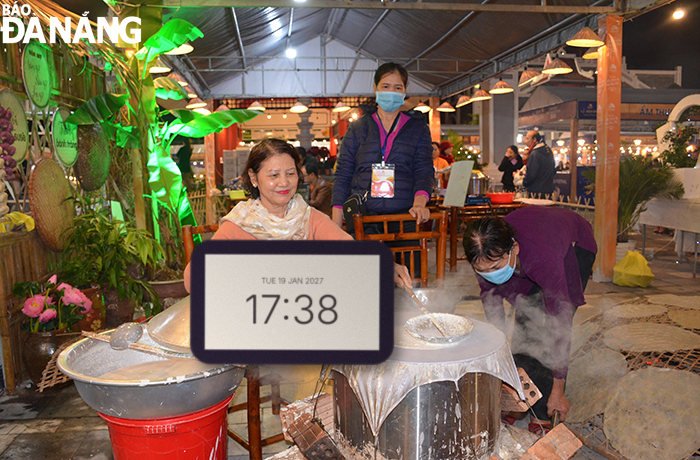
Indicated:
T17:38
